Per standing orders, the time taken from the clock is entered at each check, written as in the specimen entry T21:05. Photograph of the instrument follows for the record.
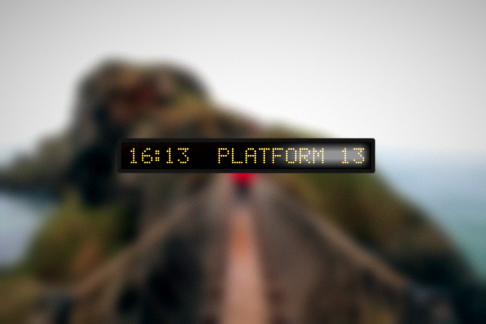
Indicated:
T16:13
